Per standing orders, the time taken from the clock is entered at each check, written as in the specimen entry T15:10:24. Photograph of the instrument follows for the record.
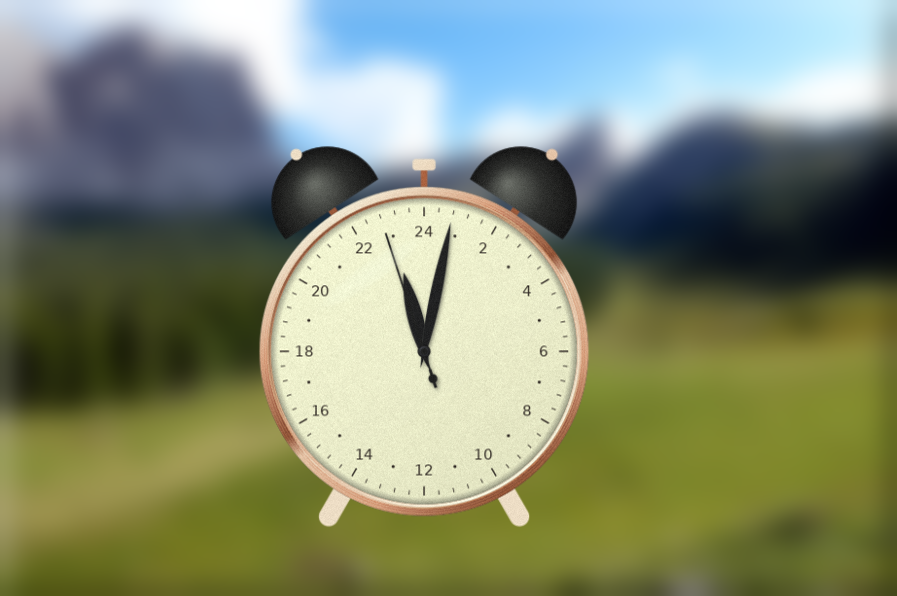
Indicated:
T23:01:57
